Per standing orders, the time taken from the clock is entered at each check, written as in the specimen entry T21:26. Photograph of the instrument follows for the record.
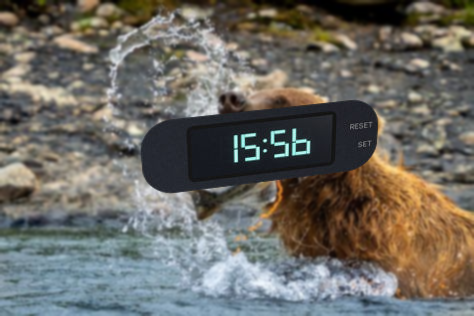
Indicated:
T15:56
